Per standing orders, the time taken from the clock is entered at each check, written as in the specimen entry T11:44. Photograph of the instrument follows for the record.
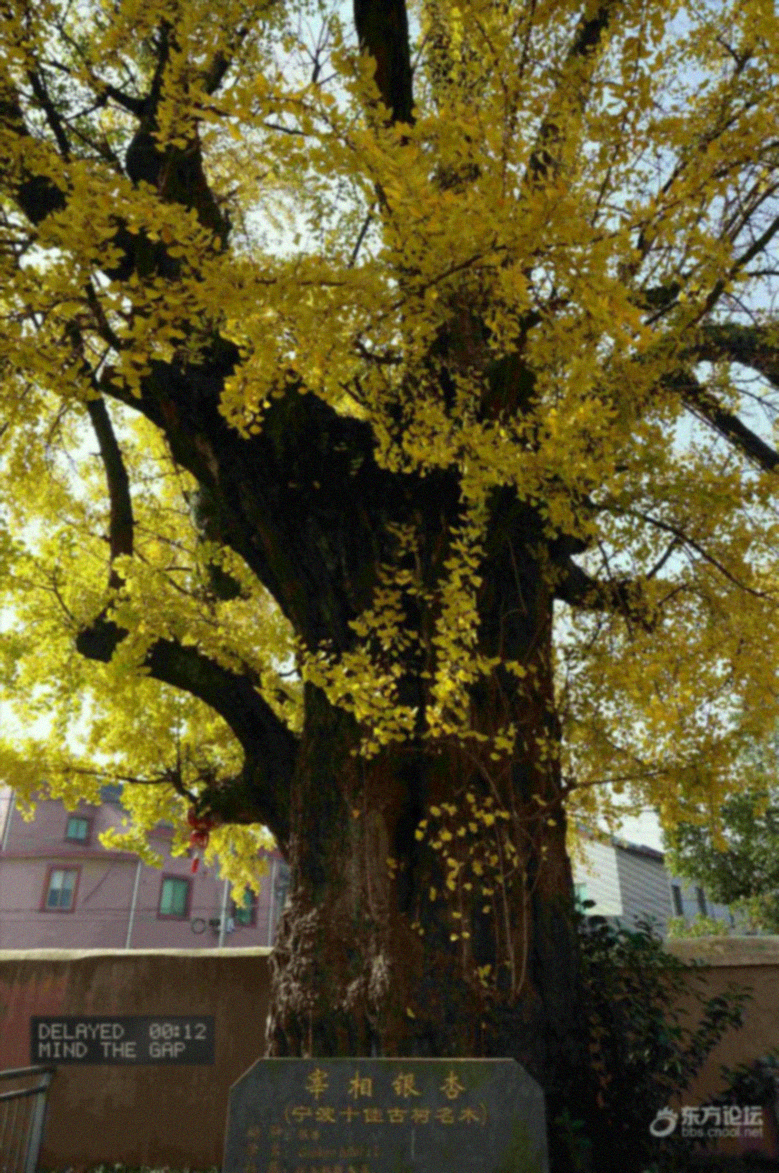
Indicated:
T00:12
